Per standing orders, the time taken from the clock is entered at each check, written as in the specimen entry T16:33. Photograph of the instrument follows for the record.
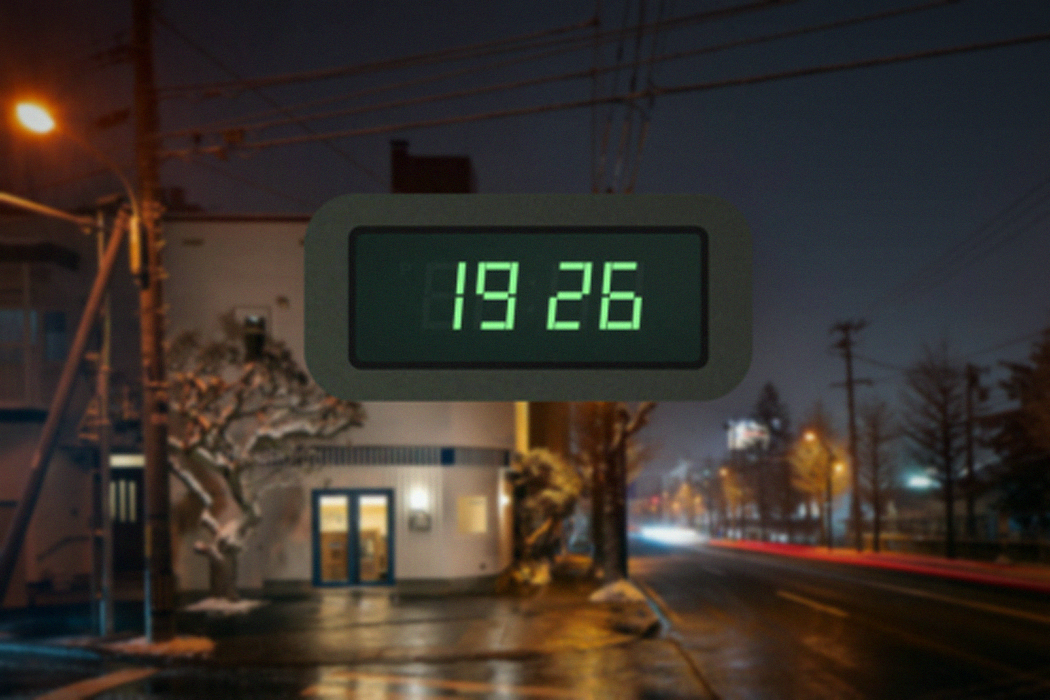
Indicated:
T19:26
